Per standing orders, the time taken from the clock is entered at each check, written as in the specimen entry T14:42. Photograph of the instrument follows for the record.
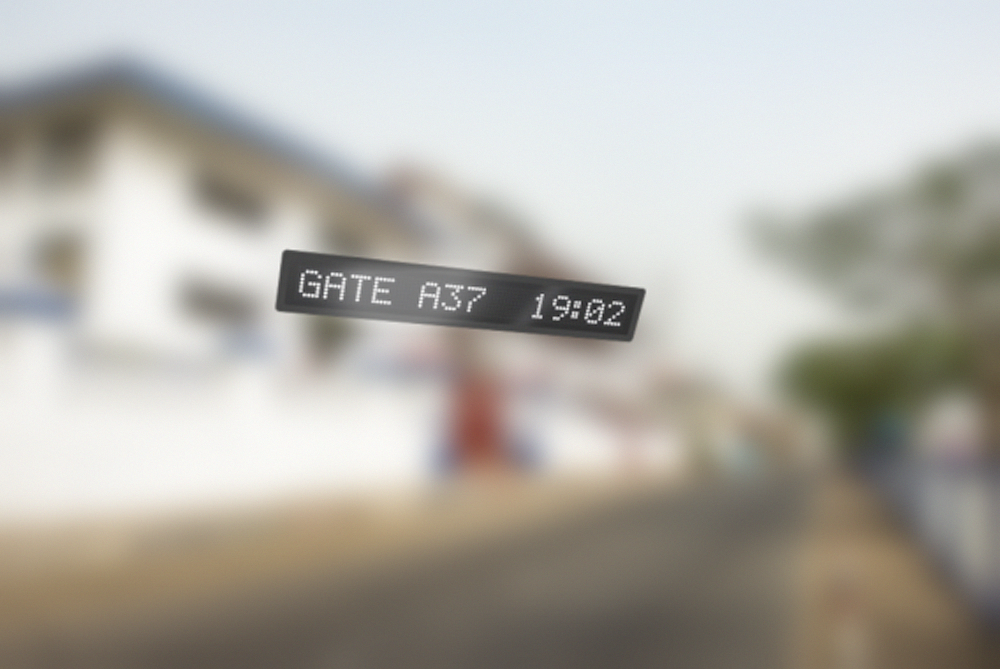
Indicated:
T19:02
